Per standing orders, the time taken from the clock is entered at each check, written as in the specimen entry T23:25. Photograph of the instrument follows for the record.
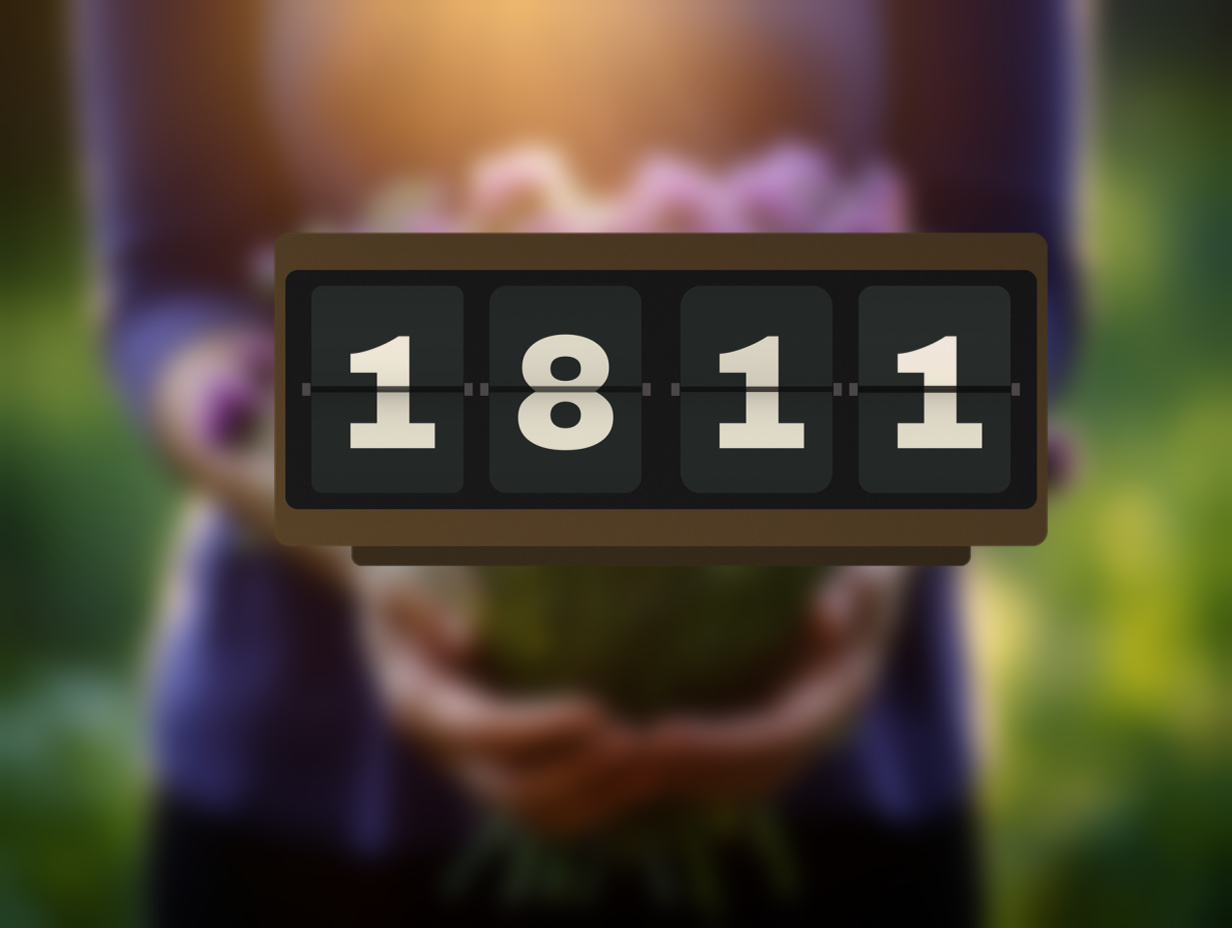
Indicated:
T18:11
